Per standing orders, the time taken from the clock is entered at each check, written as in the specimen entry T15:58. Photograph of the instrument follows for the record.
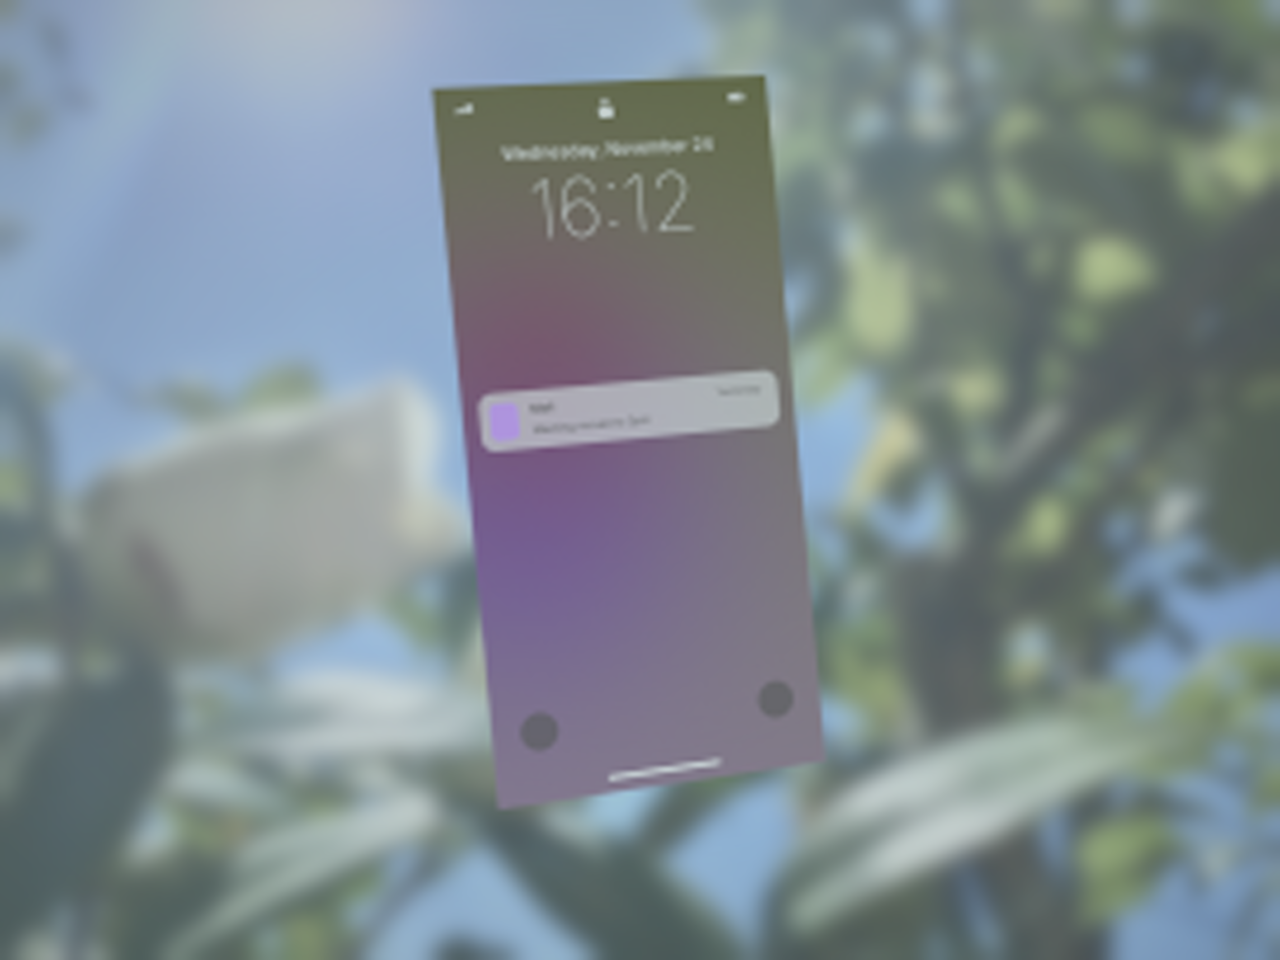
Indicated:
T16:12
